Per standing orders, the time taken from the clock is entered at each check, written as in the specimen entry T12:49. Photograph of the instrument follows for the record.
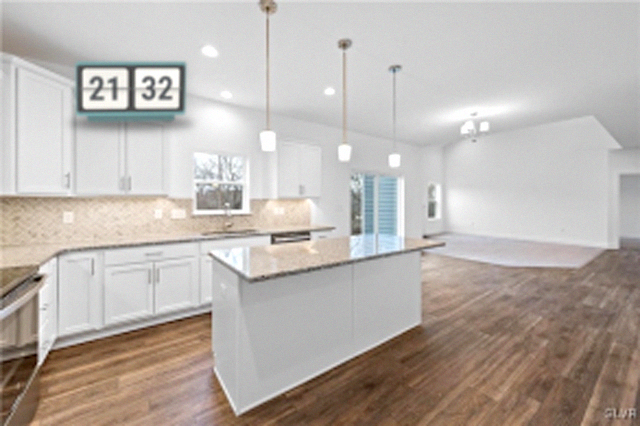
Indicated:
T21:32
